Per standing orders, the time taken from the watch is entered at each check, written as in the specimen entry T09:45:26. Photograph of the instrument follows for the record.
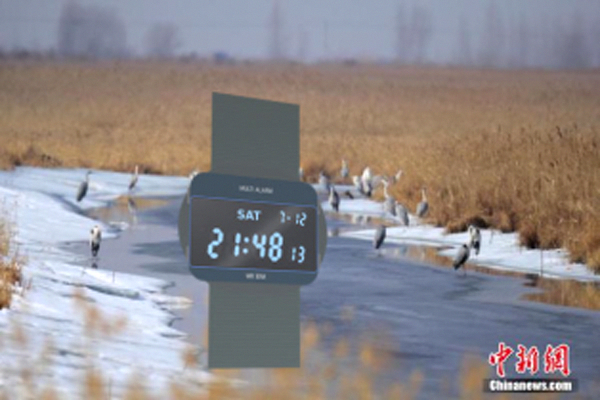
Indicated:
T21:48:13
